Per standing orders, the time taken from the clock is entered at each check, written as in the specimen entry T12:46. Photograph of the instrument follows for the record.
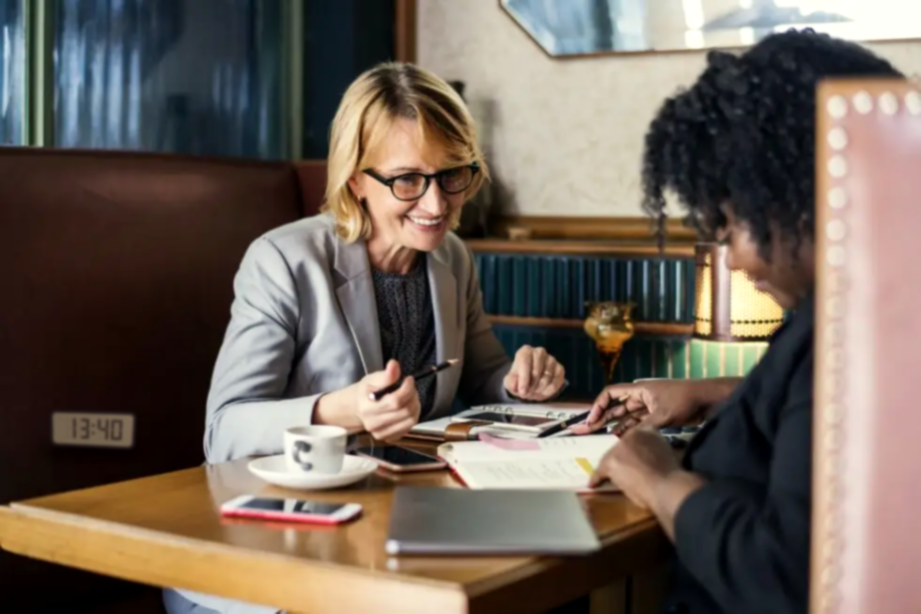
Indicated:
T13:40
